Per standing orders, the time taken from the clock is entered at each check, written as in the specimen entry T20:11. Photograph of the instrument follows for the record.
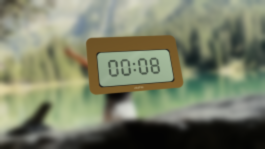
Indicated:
T00:08
